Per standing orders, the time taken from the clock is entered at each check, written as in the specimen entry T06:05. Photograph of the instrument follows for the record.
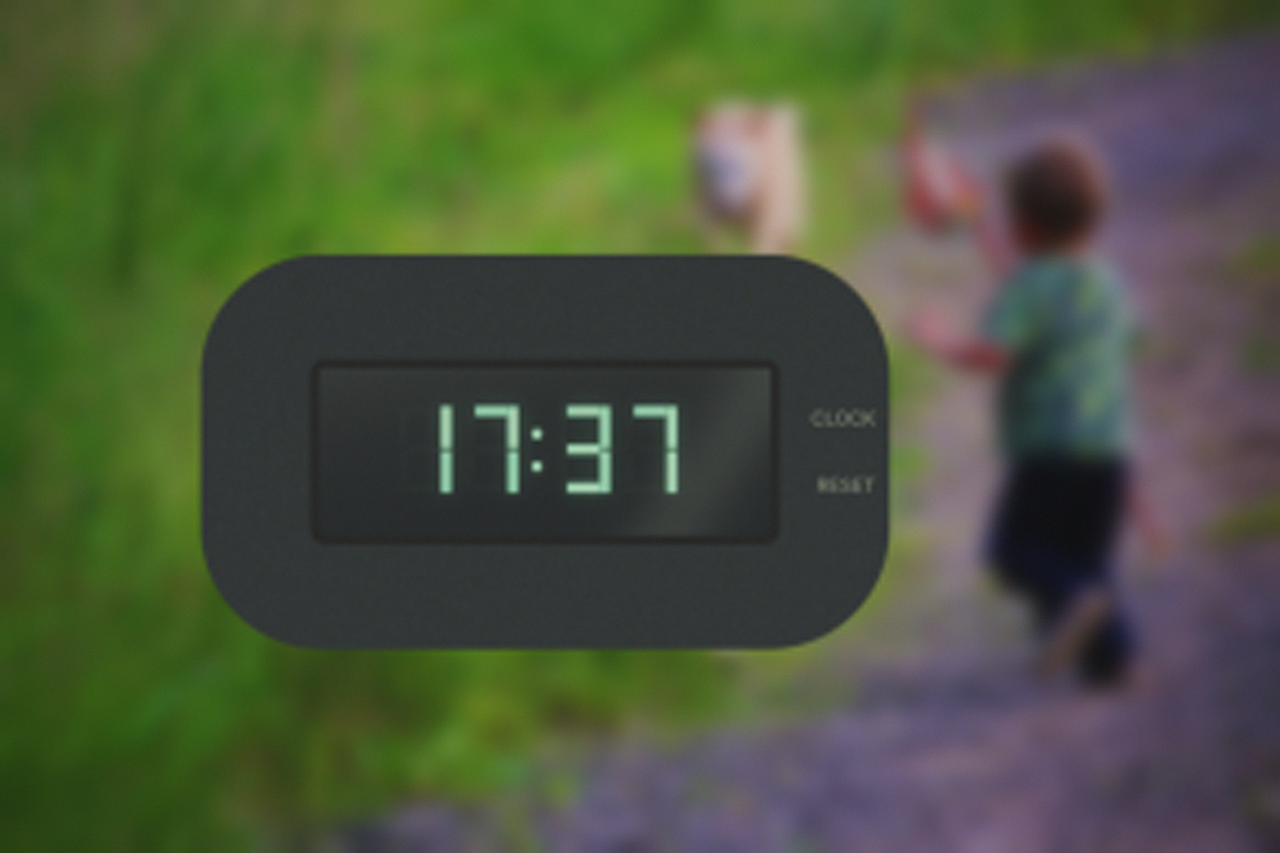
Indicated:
T17:37
